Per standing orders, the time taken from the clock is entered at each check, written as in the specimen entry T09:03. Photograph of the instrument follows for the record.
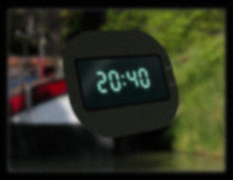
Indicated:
T20:40
